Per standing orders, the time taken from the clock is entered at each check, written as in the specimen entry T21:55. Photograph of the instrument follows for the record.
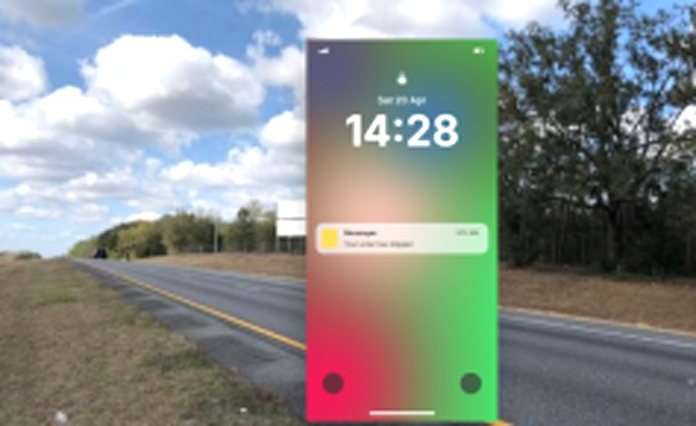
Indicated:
T14:28
